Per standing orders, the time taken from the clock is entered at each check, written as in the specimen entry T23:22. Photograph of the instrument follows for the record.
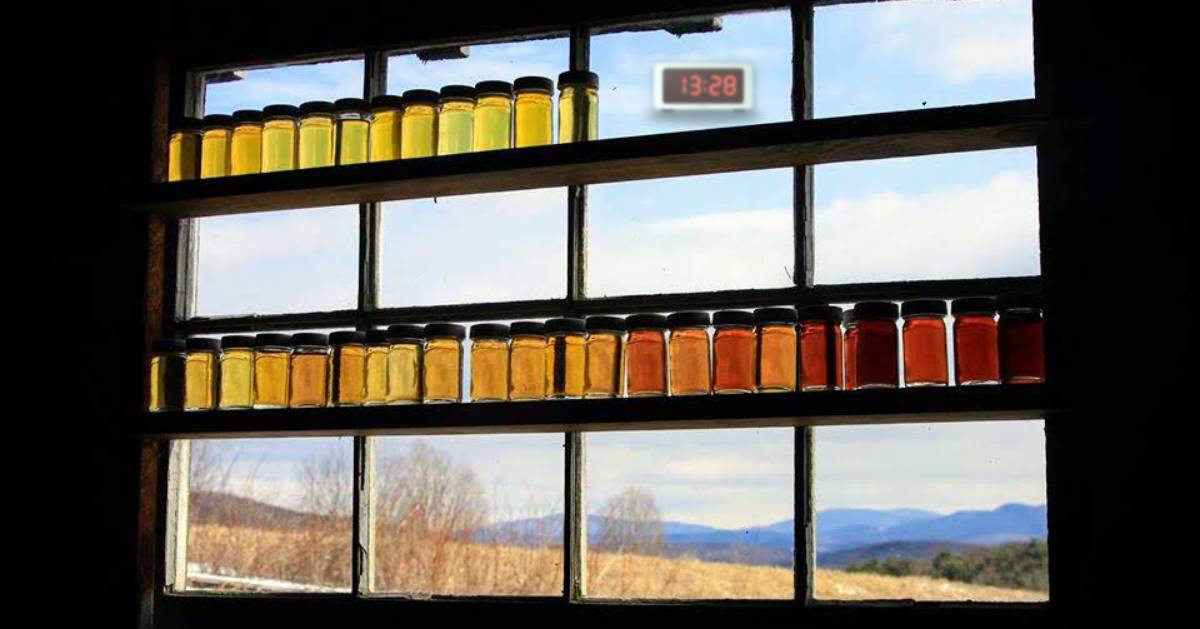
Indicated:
T13:28
